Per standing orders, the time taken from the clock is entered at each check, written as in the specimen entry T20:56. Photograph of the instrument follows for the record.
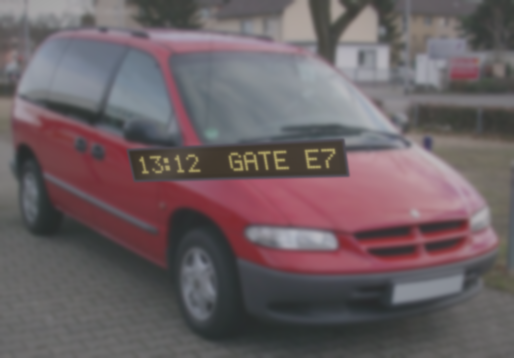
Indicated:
T13:12
